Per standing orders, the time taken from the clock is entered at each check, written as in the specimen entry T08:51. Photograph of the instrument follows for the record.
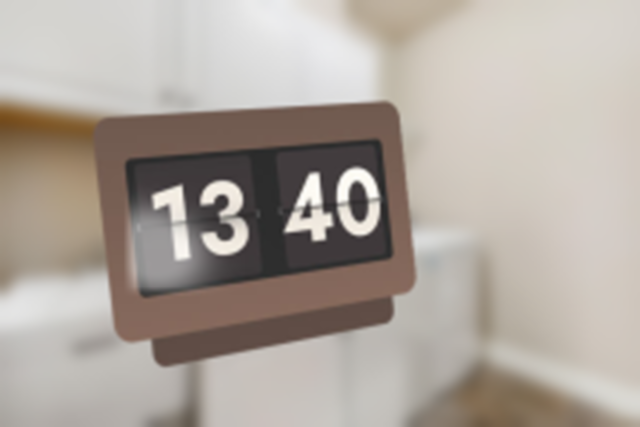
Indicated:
T13:40
